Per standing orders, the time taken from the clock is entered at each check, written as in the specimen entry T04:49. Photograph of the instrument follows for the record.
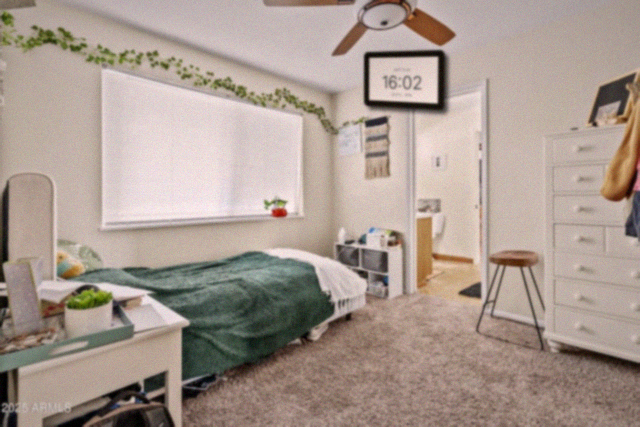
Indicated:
T16:02
